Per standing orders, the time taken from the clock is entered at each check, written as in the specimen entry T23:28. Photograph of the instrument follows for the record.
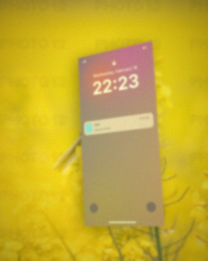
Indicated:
T22:23
